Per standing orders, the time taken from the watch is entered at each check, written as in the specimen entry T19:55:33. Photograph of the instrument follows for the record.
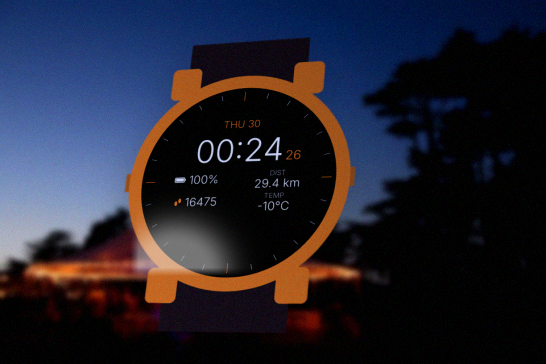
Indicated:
T00:24:26
